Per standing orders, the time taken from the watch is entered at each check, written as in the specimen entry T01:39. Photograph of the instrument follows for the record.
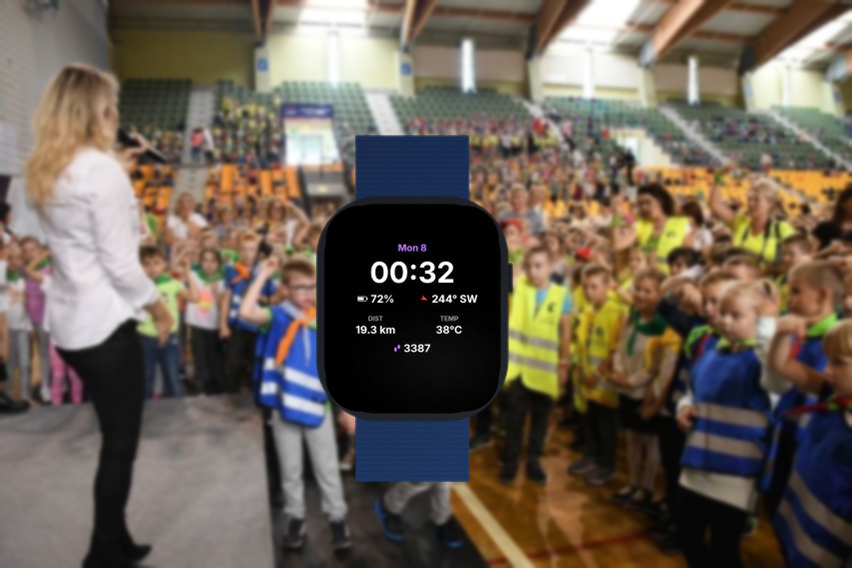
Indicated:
T00:32
